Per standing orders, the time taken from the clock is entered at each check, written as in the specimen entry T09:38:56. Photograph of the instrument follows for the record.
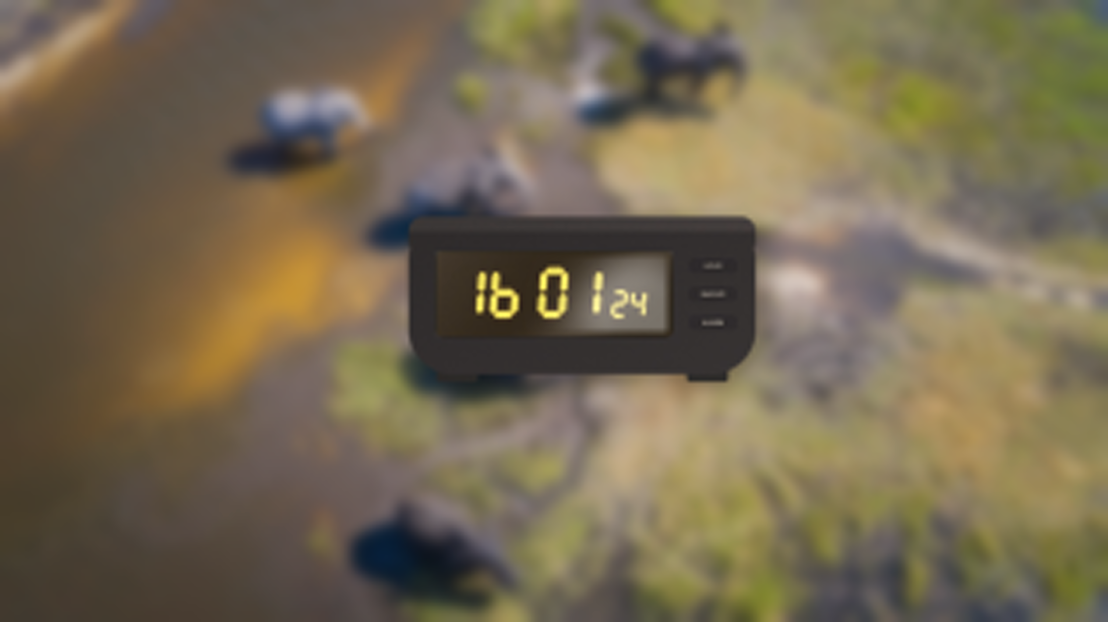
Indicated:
T16:01:24
